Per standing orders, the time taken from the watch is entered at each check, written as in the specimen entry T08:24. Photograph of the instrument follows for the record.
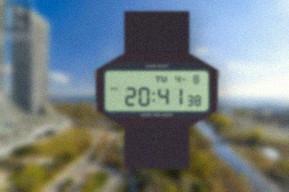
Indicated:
T20:41
